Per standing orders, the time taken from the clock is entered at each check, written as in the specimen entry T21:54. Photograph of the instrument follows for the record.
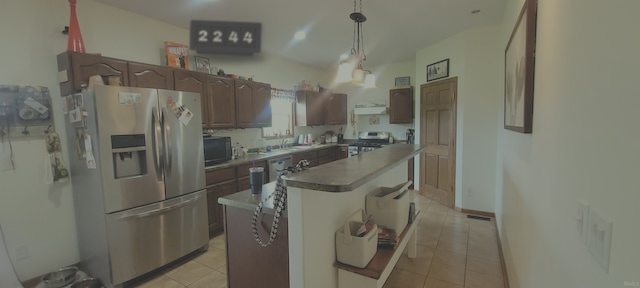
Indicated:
T22:44
